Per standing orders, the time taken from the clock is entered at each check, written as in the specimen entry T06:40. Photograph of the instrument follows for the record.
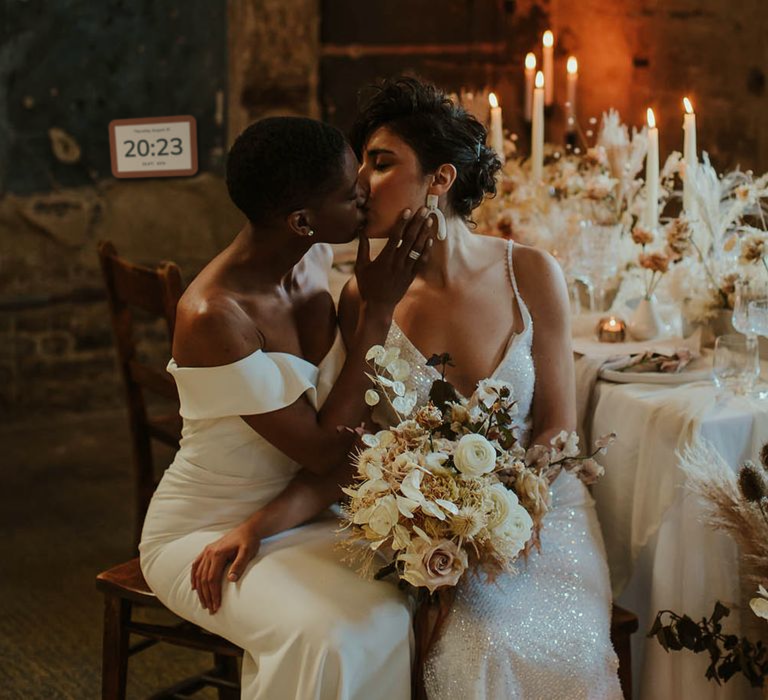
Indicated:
T20:23
